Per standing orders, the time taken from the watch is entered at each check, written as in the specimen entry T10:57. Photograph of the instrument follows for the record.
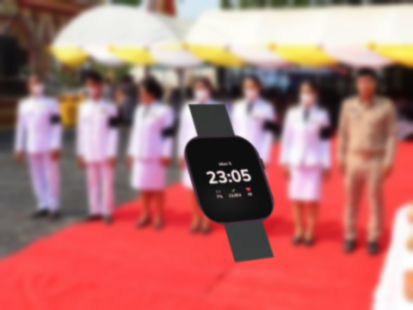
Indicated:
T23:05
